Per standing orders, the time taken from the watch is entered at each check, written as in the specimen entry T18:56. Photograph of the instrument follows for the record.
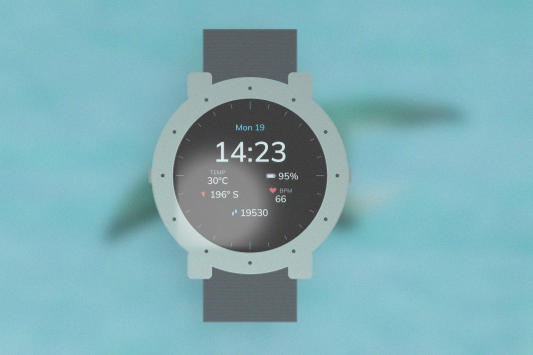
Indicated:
T14:23
